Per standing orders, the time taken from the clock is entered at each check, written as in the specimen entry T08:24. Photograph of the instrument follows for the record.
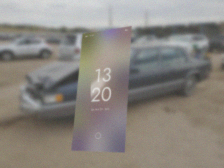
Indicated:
T13:20
